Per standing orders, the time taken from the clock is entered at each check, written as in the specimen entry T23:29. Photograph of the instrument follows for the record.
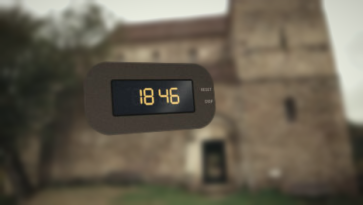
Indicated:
T18:46
